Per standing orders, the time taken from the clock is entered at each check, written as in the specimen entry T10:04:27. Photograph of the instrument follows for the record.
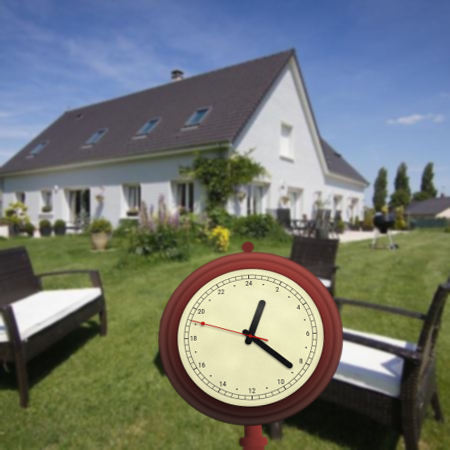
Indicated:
T01:21:48
